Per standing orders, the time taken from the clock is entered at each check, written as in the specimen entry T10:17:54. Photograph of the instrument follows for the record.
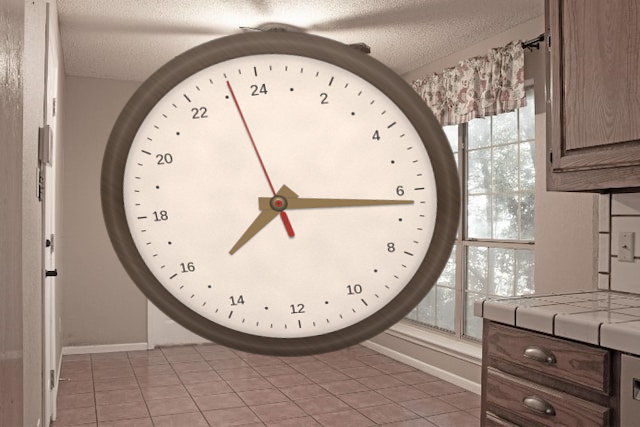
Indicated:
T15:15:58
